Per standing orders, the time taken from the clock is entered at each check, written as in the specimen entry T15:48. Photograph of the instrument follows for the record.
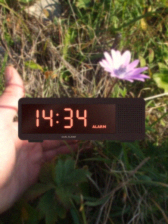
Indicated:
T14:34
